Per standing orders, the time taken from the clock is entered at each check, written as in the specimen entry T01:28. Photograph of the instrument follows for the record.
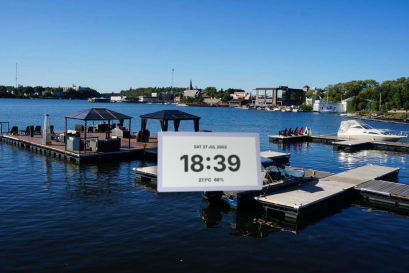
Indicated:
T18:39
